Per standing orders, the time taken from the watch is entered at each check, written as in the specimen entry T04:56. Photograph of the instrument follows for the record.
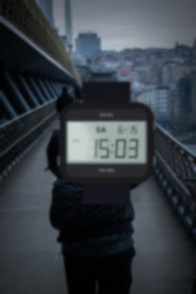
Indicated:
T15:03
